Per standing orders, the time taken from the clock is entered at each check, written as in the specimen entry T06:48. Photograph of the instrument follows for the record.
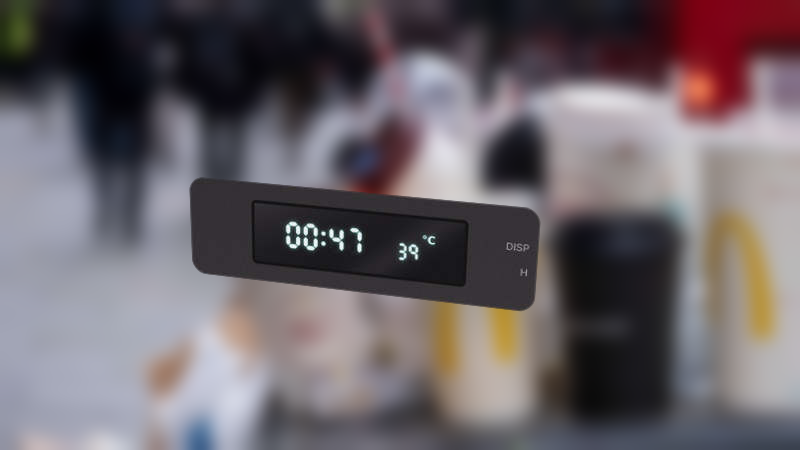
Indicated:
T00:47
